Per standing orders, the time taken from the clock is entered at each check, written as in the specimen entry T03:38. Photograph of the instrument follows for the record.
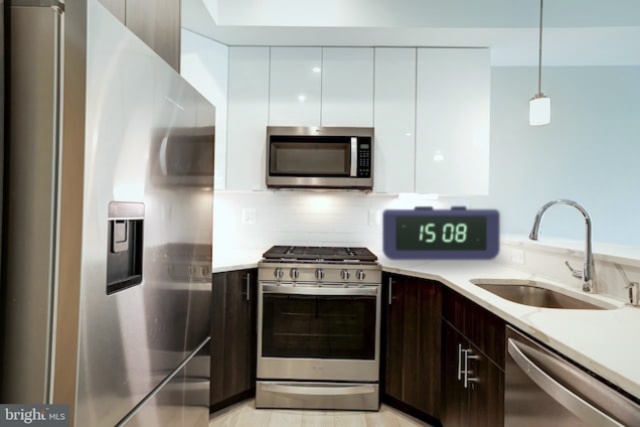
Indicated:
T15:08
